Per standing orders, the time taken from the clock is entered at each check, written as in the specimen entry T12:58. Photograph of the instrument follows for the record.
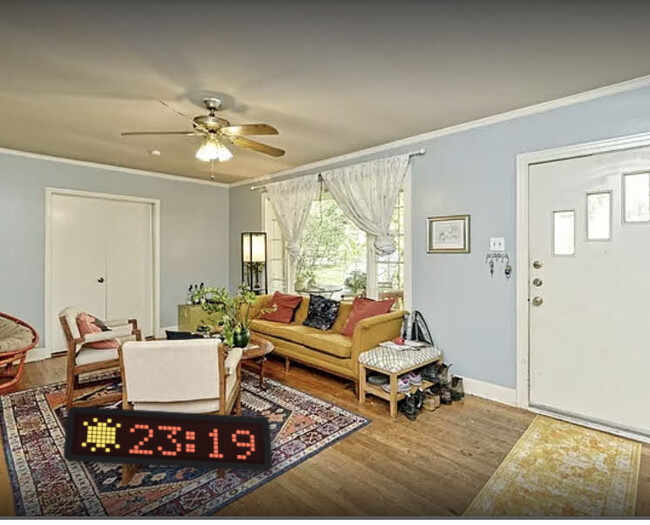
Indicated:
T23:19
